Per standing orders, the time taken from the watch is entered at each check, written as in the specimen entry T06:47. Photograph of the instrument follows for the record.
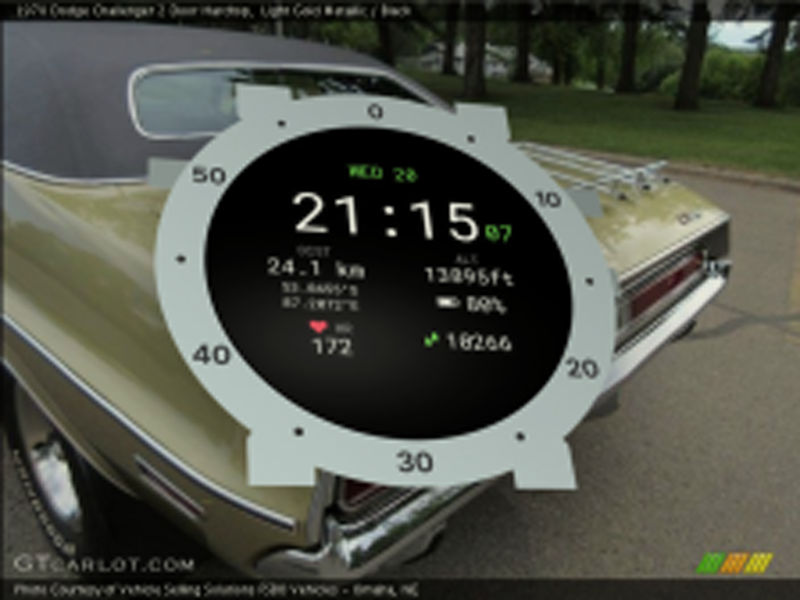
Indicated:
T21:15
